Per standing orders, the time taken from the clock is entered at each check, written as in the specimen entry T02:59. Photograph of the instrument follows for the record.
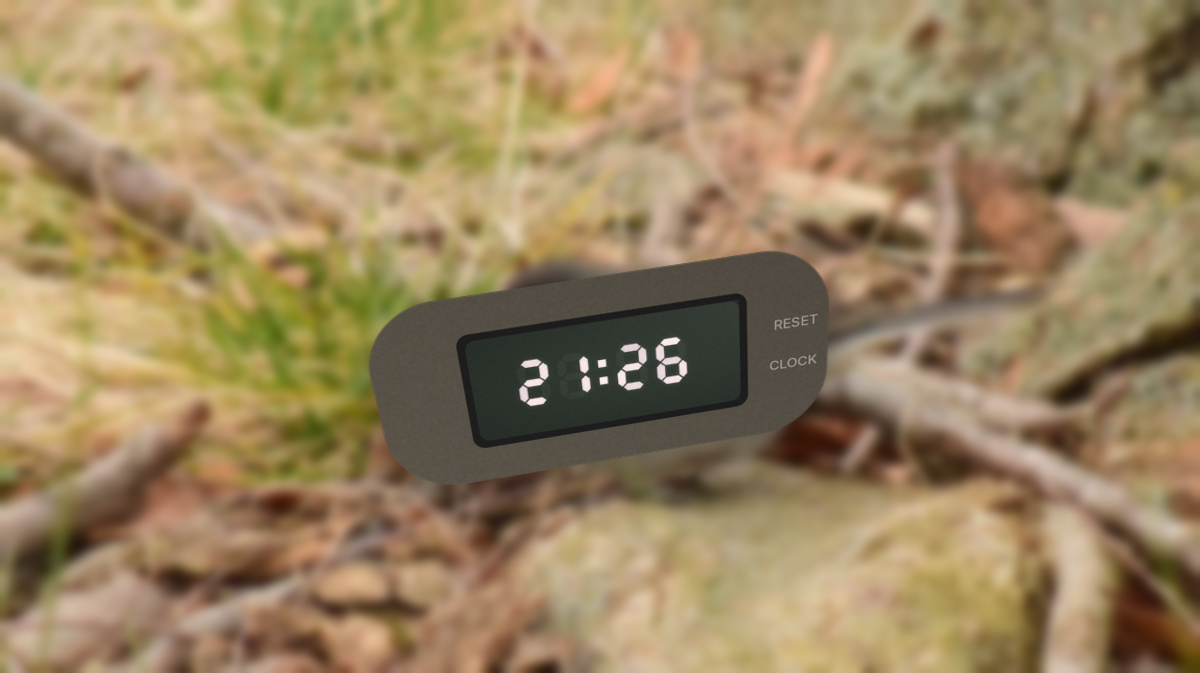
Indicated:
T21:26
